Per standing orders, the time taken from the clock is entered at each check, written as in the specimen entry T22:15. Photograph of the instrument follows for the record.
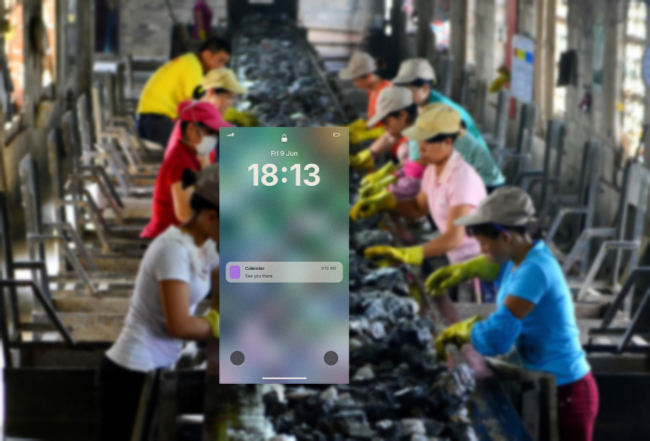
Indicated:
T18:13
